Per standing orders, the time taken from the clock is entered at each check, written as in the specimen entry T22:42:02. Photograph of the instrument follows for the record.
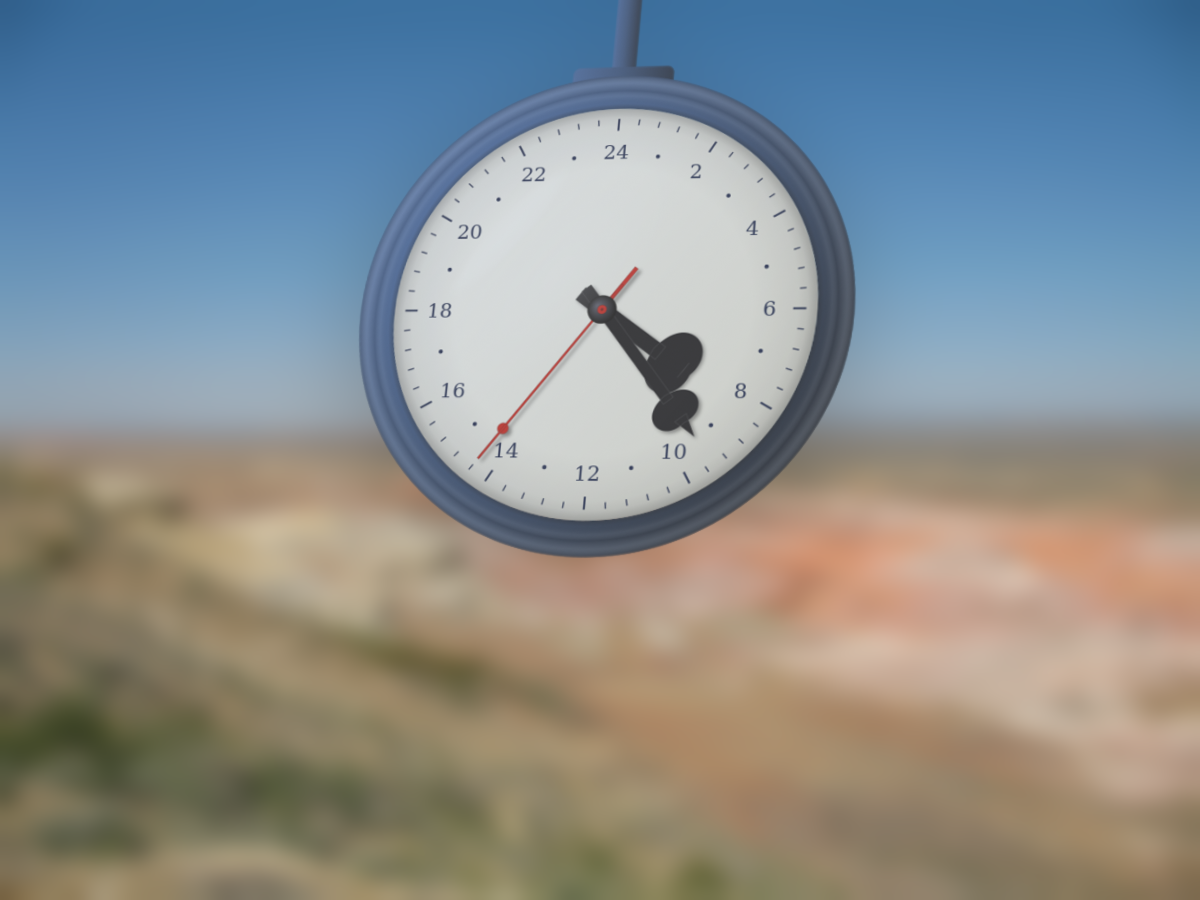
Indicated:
T08:23:36
